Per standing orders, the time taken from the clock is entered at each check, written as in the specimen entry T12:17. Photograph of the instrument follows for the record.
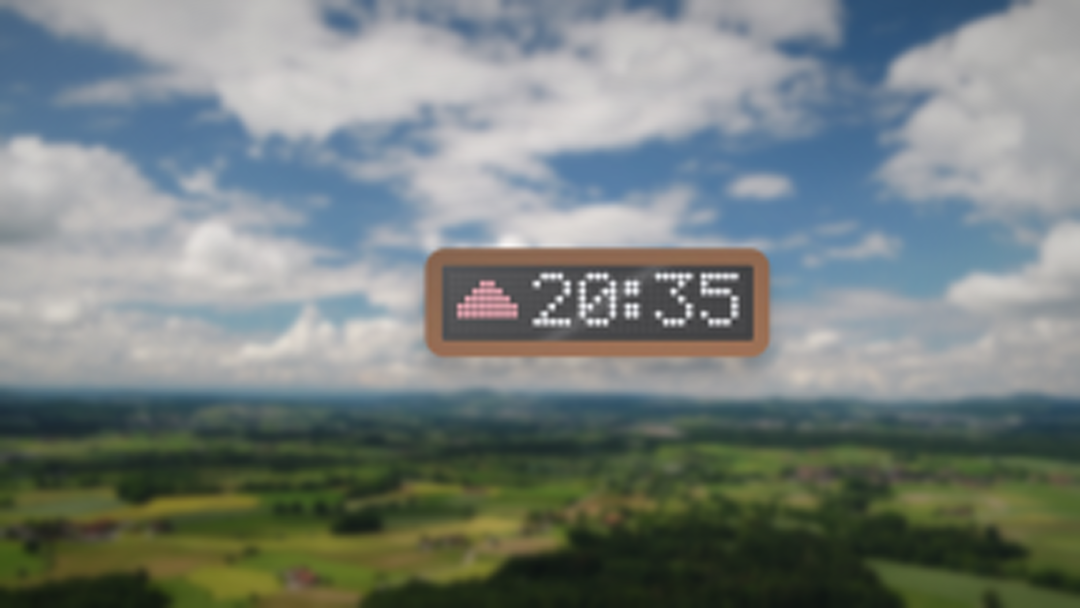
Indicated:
T20:35
